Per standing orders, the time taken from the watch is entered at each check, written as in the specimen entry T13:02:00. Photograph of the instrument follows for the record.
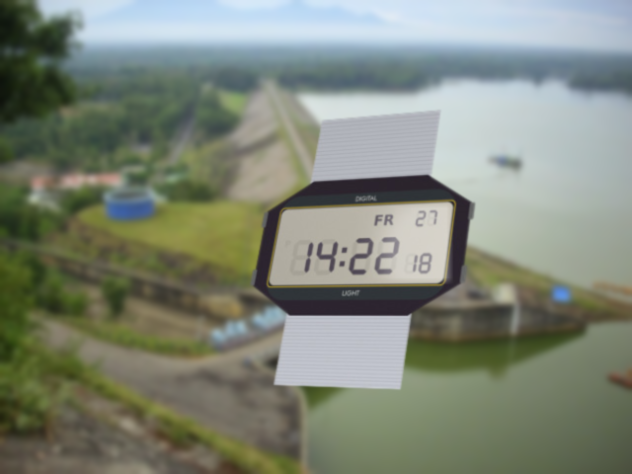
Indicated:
T14:22:18
